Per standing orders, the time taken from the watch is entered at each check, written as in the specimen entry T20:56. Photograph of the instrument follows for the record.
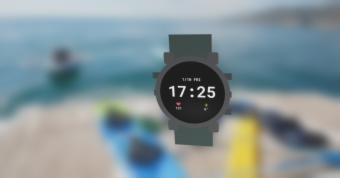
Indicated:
T17:25
